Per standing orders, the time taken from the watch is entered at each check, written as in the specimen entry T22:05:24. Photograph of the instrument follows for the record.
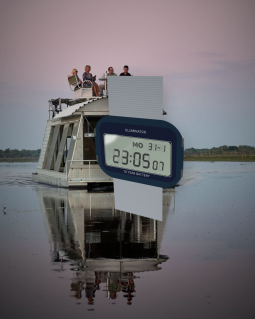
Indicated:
T23:05:07
